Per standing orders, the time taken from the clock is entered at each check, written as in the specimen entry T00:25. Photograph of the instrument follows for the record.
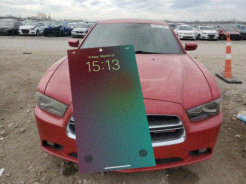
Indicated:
T15:13
